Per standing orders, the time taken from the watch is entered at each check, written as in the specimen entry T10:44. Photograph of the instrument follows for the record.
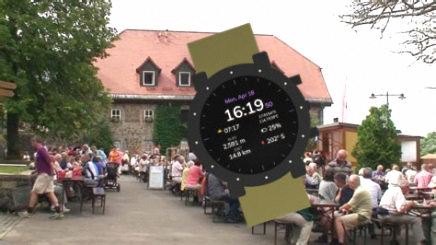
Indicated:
T16:19
